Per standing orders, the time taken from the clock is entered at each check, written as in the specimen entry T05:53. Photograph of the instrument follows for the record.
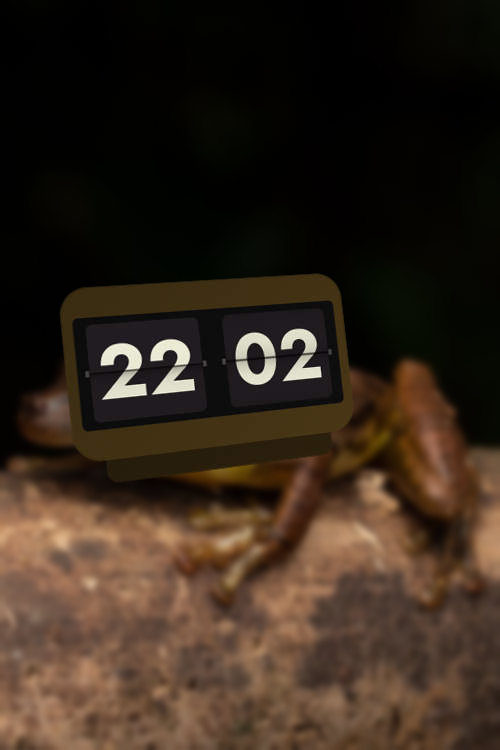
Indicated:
T22:02
